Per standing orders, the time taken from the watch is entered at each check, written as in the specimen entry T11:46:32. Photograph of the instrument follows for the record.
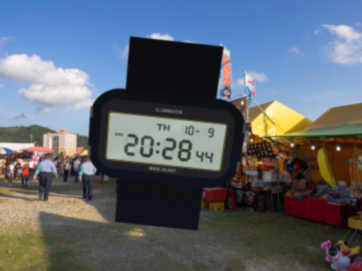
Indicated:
T20:28:44
